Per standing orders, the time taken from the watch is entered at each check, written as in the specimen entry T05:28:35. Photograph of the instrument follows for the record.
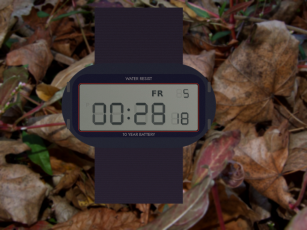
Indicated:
T00:28:18
